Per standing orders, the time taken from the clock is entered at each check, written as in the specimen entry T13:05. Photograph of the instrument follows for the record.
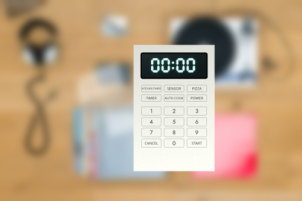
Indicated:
T00:00
